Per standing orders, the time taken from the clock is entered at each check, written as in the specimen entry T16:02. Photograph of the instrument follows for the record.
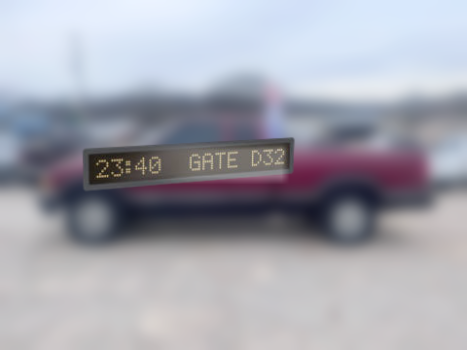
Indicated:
T23:40
